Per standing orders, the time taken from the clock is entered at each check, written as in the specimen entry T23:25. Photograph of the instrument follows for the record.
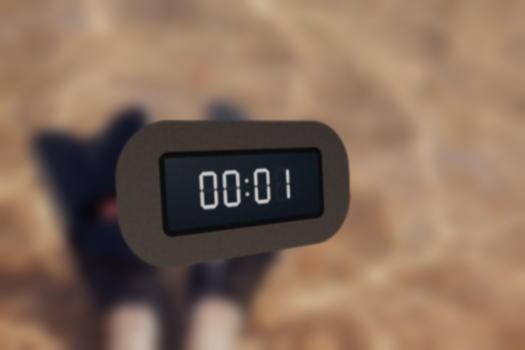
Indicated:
T00:01
